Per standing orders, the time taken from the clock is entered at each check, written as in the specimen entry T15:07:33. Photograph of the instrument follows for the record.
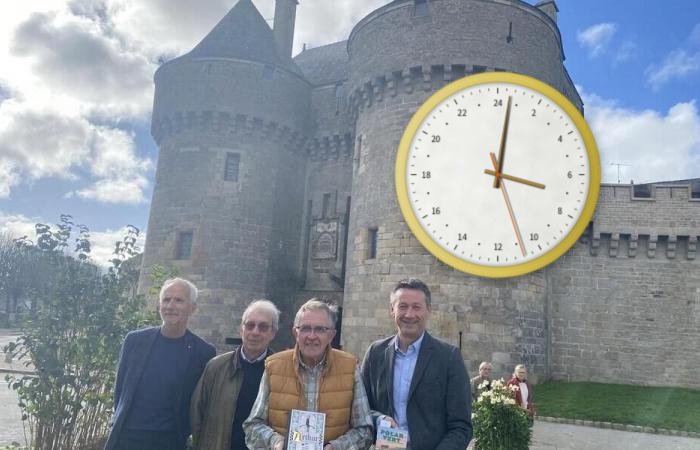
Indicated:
T07:01:27
